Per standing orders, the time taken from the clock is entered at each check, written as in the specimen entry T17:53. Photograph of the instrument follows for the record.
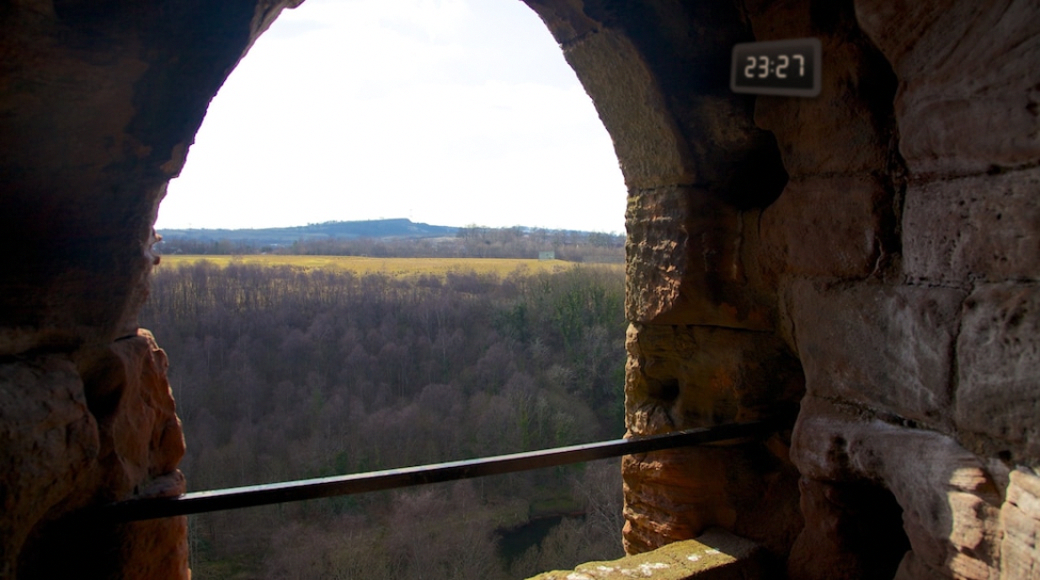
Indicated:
T23:27
